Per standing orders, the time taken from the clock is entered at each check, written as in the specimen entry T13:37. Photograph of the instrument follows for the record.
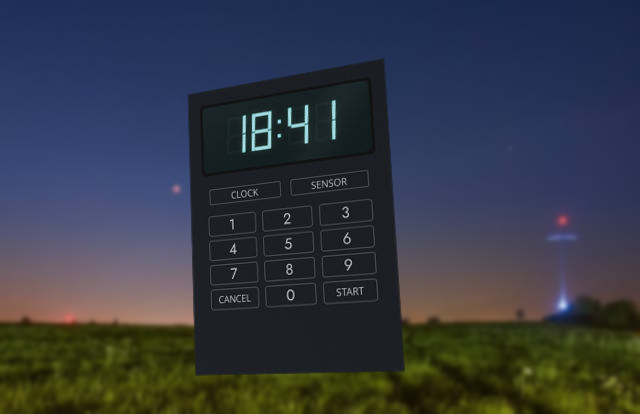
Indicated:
T18:41
